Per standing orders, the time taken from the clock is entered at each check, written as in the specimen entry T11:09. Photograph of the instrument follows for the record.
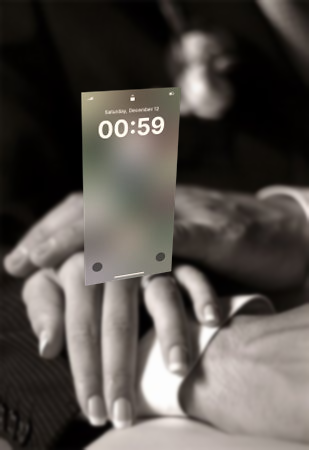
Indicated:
T00:59
